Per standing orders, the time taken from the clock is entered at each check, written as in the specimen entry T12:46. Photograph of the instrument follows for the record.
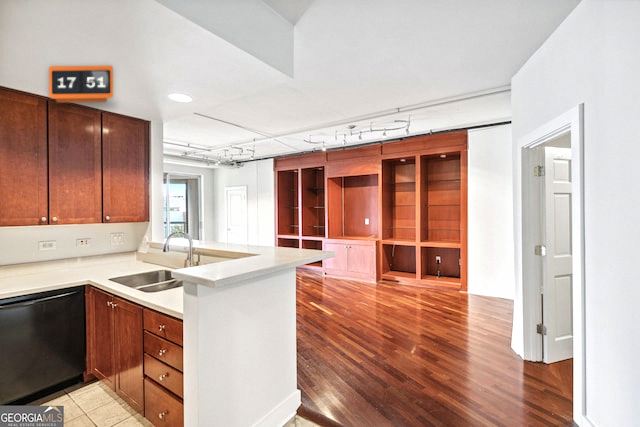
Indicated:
T17:51
